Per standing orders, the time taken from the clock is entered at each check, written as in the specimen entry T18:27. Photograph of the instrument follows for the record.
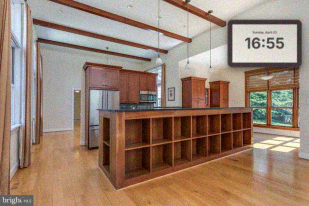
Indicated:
T16:55
